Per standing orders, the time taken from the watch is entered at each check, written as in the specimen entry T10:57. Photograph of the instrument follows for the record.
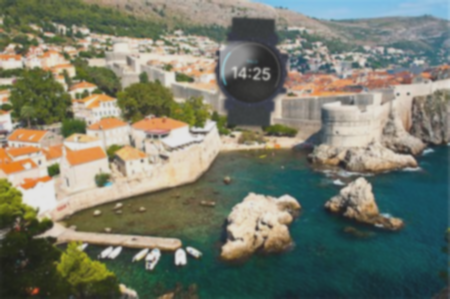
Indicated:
T14:25
